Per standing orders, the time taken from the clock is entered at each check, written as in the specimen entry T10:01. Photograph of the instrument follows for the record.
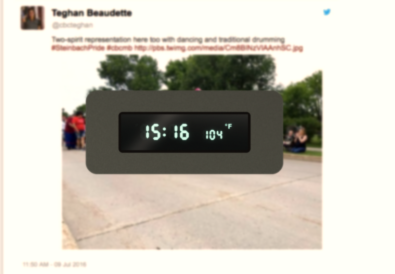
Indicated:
T15:16
